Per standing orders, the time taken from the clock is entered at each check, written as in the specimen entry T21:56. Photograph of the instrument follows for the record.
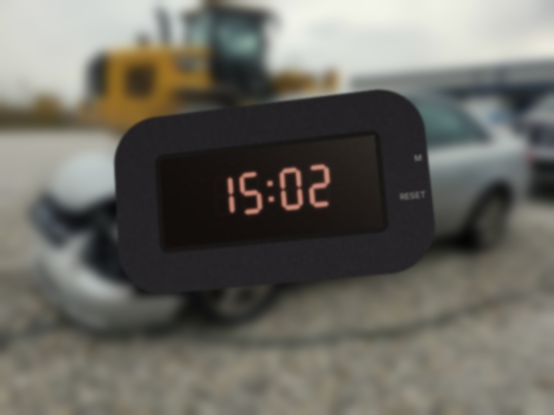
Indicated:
T15:02
